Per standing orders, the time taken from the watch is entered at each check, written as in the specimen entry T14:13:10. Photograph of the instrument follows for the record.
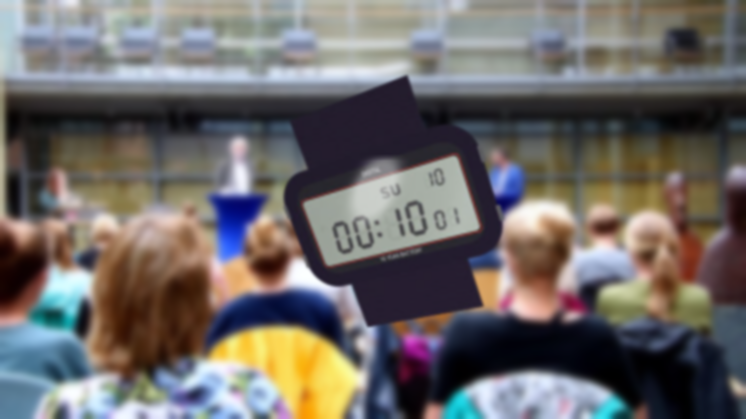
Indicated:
T00:10:01
